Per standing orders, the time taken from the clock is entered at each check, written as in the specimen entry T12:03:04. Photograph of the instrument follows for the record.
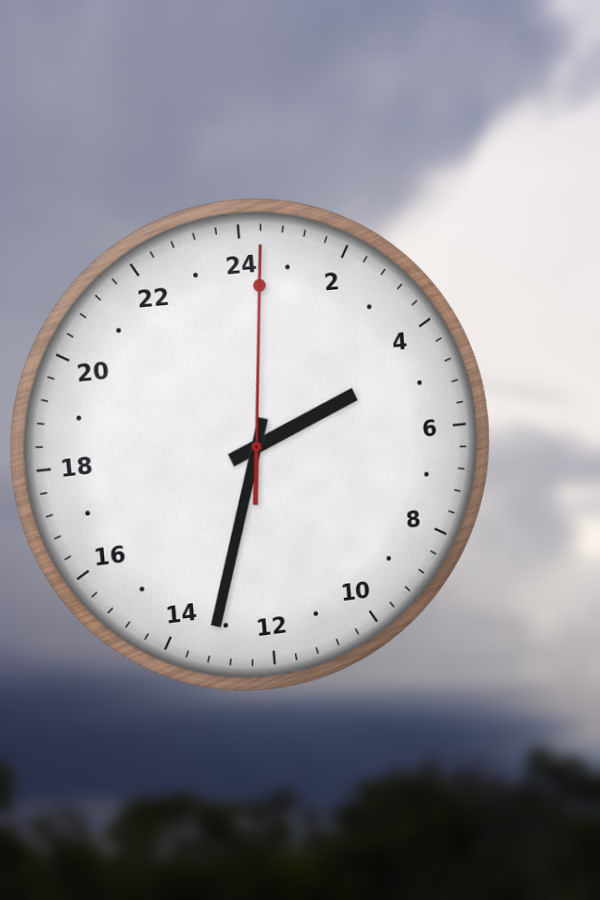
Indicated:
T04:33:01
